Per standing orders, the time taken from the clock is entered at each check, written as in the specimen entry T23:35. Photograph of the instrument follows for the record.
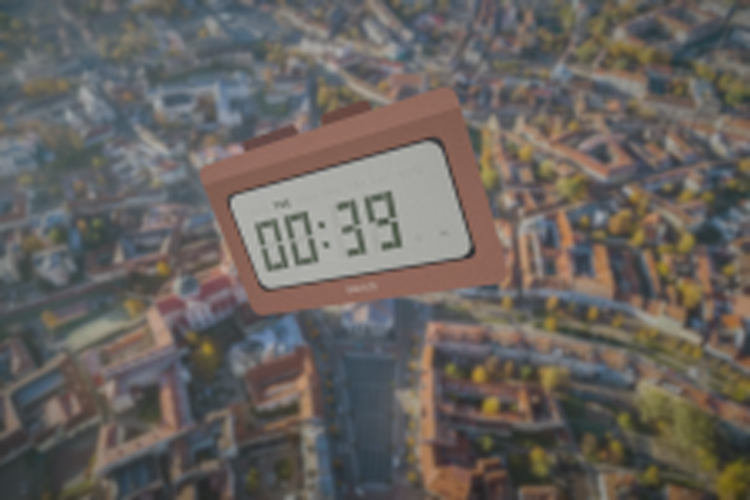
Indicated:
T00:39
